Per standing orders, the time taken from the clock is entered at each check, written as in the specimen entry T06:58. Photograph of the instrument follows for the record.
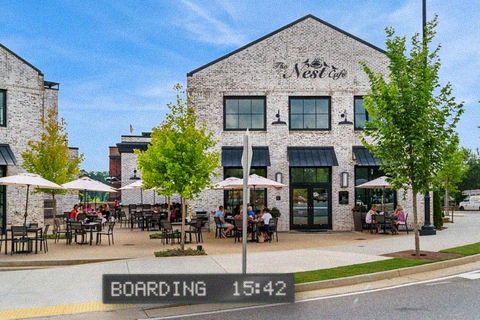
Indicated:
T15:42
